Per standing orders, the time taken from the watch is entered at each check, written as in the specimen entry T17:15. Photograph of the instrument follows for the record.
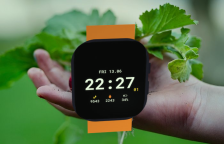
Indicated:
T22:27
